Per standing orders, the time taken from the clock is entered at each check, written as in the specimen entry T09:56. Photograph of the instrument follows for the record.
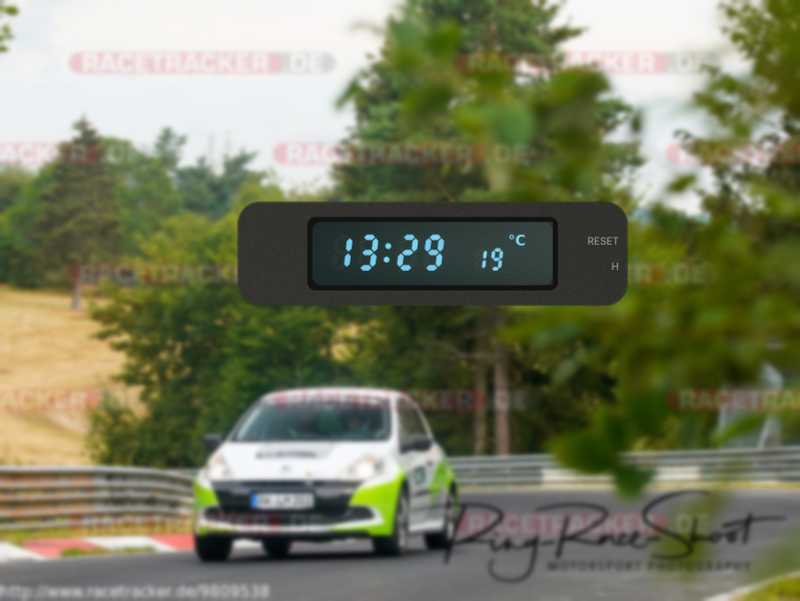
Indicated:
T13:29
